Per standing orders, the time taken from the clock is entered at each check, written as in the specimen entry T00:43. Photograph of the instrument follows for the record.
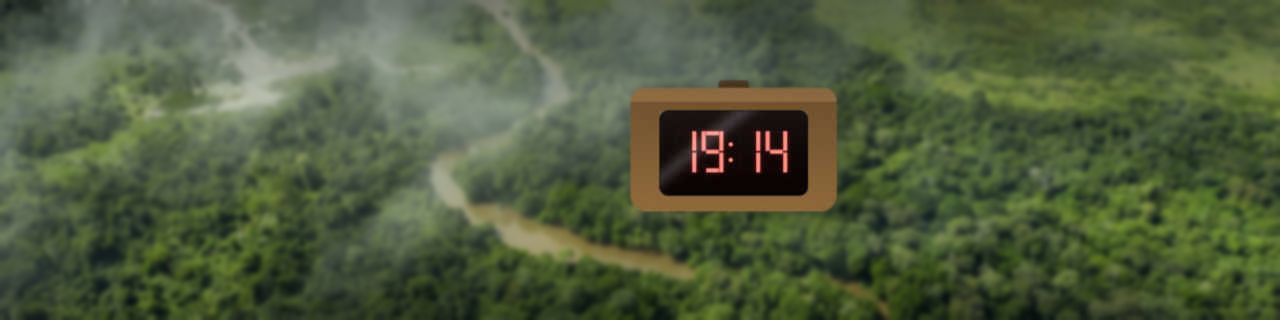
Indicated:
T19:14
